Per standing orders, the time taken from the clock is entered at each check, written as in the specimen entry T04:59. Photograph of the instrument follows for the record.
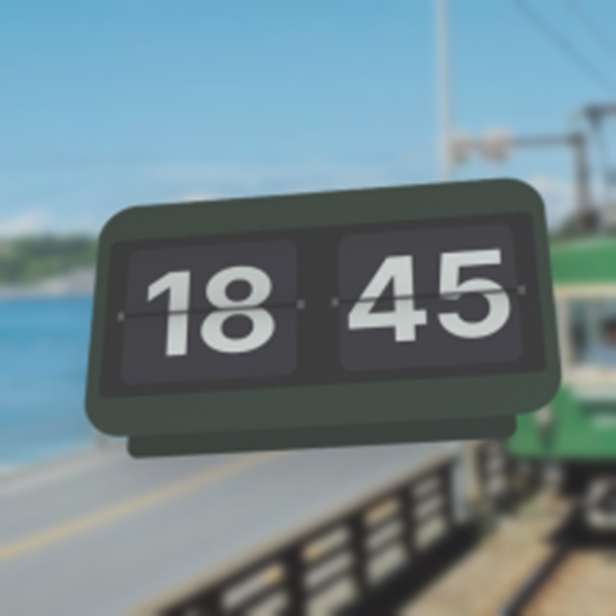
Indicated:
T18:45
